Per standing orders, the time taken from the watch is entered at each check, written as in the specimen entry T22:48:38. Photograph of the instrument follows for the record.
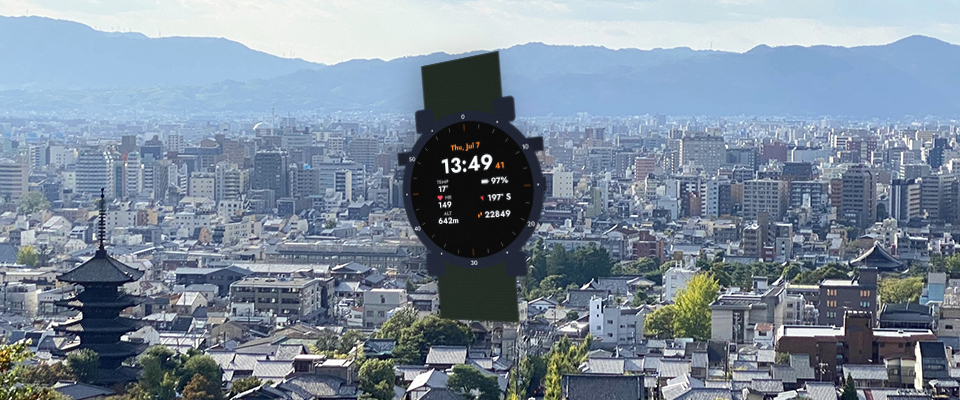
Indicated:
T13:49:41
